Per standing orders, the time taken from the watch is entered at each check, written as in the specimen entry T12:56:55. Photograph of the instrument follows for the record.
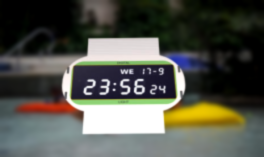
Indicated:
T23:56:24
